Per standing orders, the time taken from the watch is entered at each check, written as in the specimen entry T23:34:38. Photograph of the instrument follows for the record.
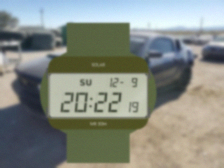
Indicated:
T20:22:19
